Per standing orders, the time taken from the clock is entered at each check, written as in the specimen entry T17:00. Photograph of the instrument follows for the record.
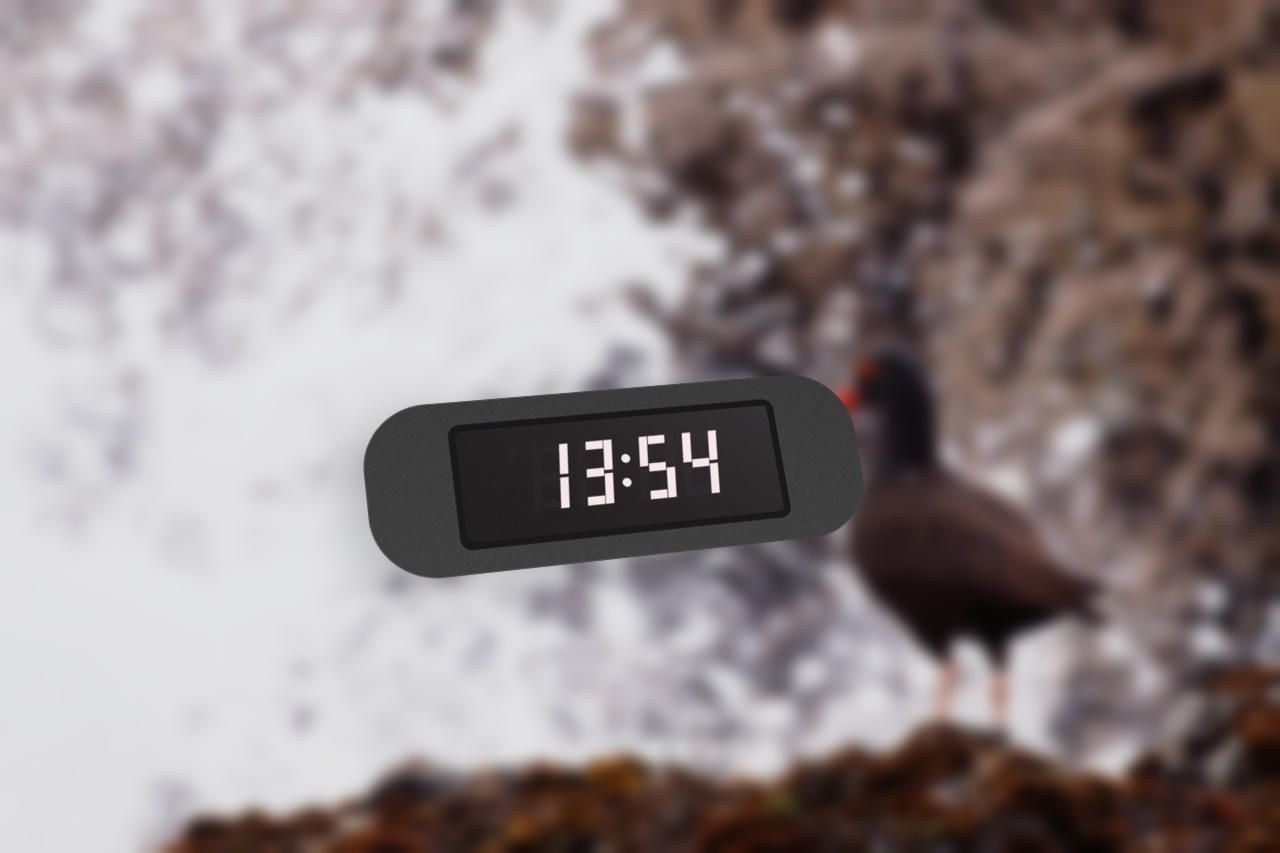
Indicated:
T13:54
